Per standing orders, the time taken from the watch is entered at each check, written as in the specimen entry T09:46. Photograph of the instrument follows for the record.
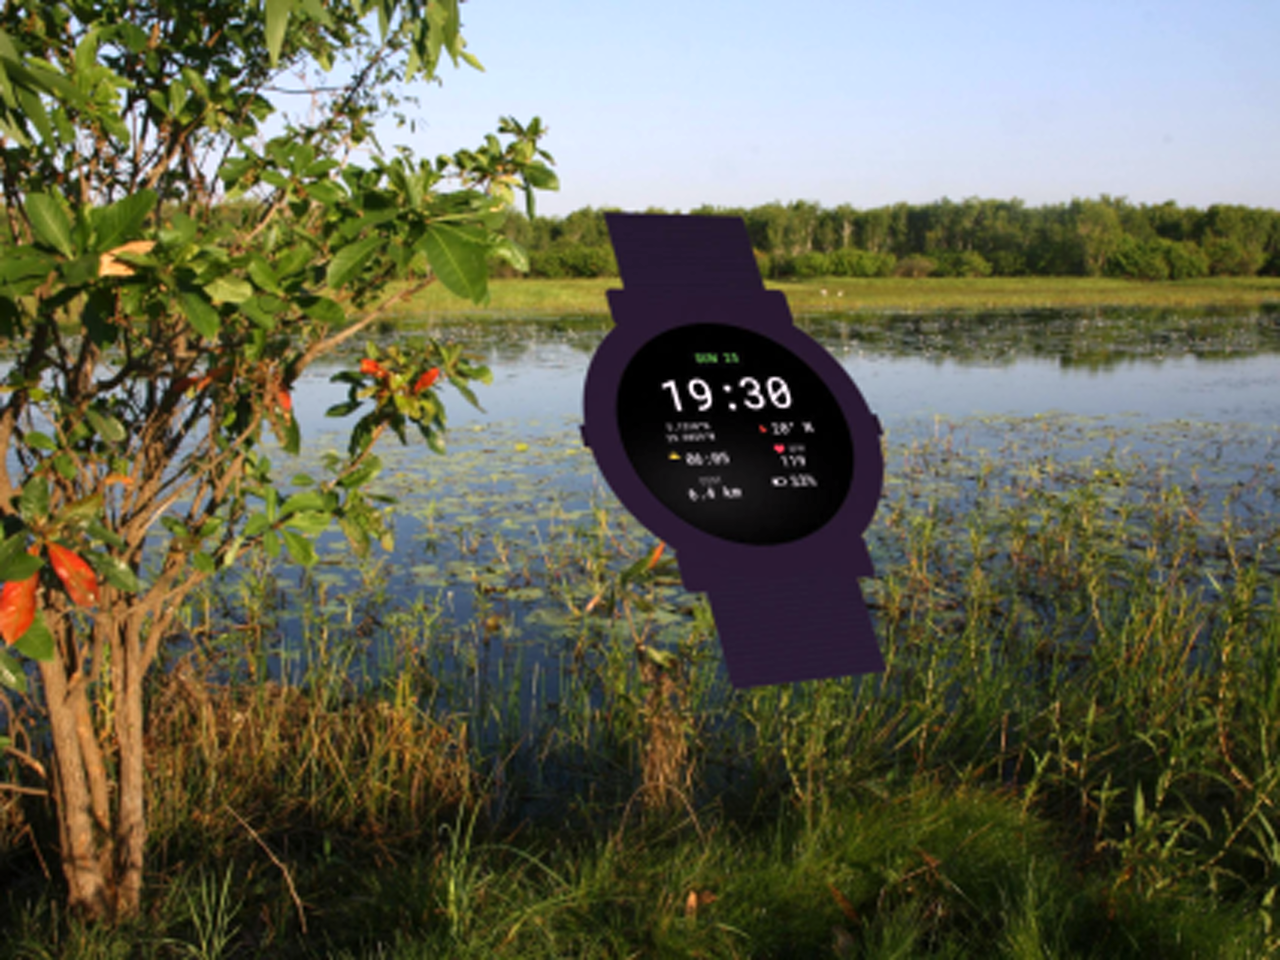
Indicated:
T19:30
